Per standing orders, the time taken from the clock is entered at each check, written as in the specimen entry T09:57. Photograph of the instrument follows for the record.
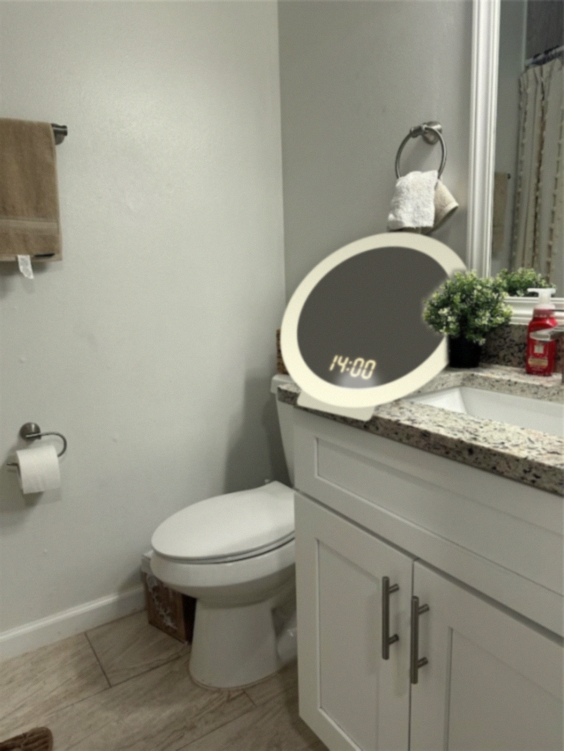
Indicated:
T14:00
